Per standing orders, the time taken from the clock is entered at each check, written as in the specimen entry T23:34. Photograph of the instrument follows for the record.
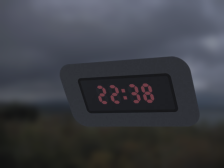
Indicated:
T22:38
